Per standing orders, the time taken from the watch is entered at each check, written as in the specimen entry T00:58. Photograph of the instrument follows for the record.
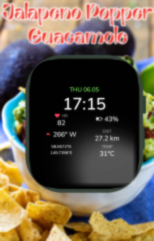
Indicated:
T17:15
